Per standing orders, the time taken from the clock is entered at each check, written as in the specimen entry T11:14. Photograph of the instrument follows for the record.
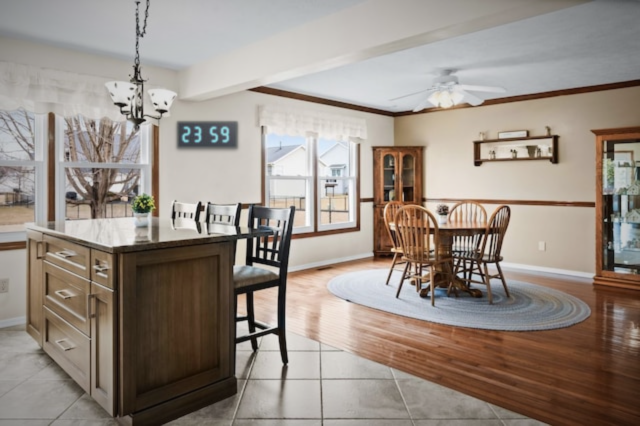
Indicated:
T23:59
